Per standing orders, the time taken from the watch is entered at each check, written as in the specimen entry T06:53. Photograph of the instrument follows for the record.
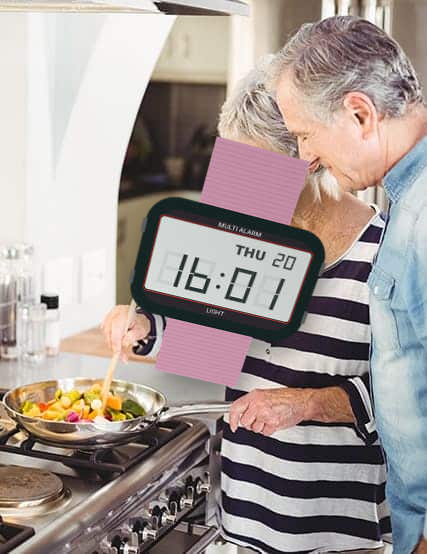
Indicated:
T16:01
